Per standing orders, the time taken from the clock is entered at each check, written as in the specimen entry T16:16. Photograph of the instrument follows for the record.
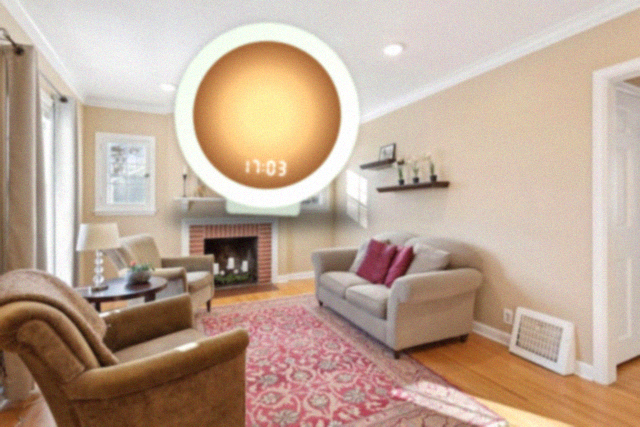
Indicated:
T17:03
